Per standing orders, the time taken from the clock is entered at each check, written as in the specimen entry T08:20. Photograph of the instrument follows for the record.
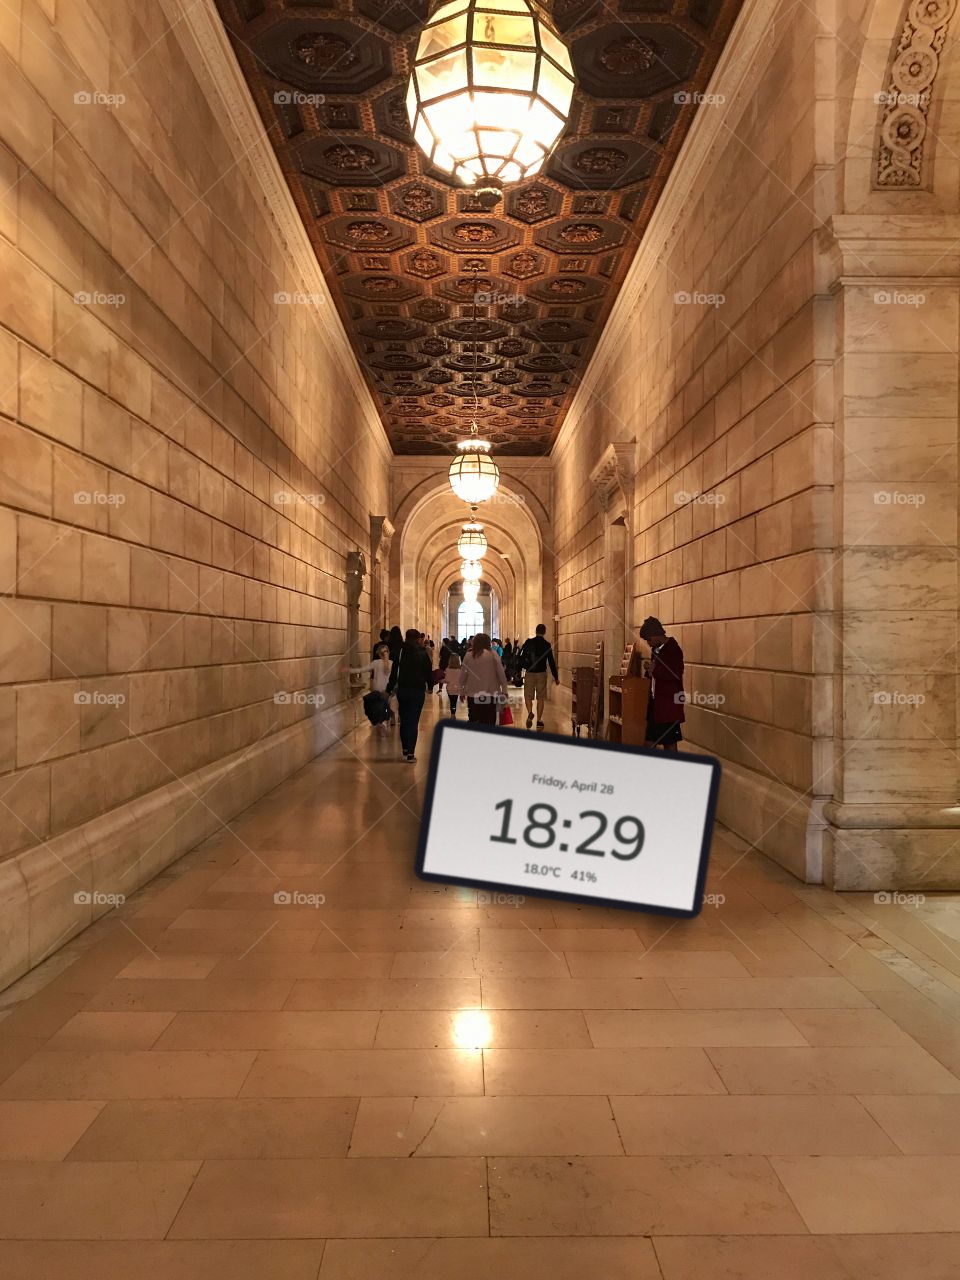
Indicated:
T18:29
